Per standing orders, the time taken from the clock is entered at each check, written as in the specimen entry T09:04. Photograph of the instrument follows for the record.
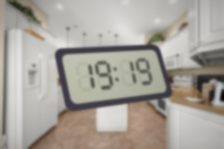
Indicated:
T19:19
